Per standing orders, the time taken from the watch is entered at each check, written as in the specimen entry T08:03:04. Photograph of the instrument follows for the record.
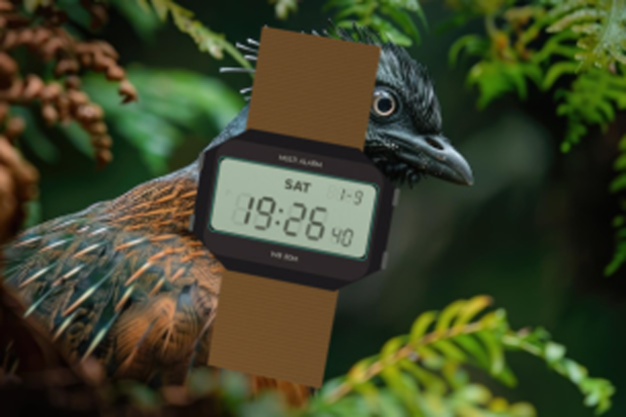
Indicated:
T19:26:40
